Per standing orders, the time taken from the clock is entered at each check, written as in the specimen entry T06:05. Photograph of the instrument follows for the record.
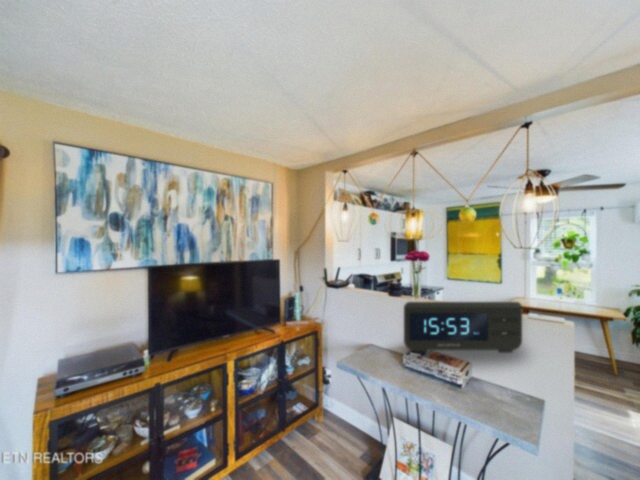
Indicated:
T15:53
